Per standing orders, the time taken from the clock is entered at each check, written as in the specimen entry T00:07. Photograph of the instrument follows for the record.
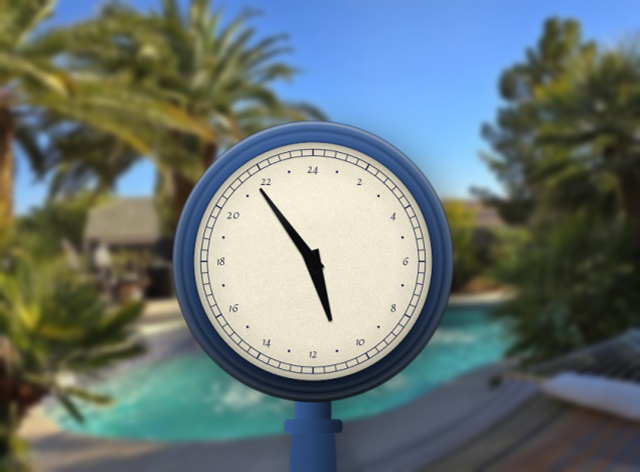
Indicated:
T10:54
